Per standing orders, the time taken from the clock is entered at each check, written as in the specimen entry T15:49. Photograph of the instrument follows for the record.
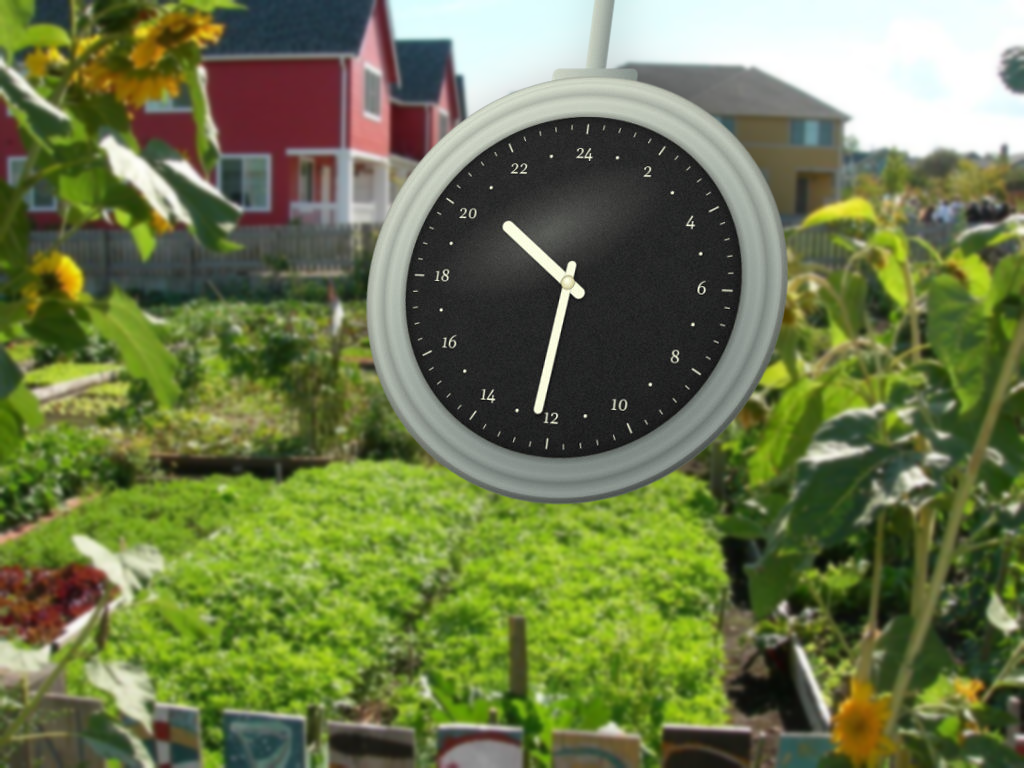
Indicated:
T20:31
